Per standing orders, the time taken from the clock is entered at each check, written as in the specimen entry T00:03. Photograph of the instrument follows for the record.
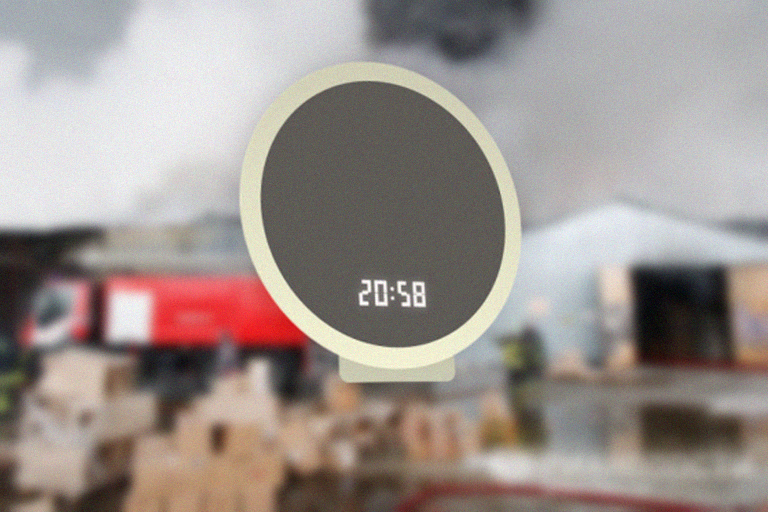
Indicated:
T20:58
